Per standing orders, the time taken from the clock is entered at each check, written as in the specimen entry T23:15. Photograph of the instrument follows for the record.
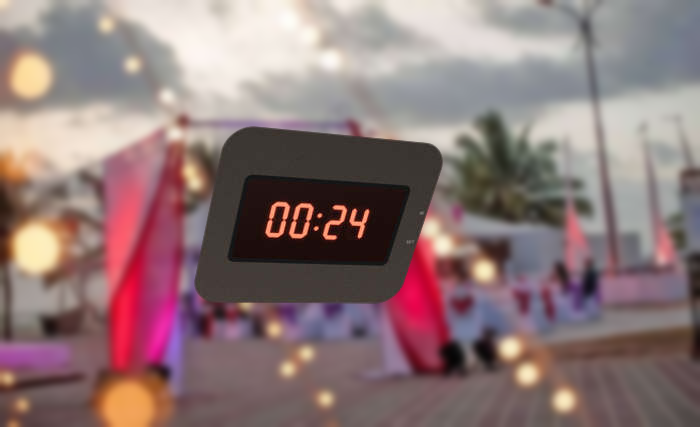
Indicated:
T00:24
